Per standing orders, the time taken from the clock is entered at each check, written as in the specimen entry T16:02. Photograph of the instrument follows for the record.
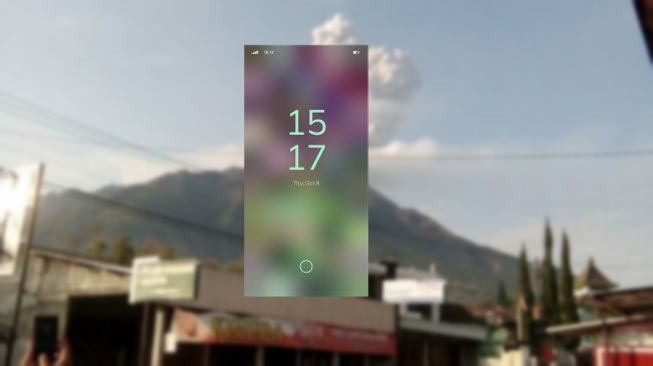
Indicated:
T15:17
